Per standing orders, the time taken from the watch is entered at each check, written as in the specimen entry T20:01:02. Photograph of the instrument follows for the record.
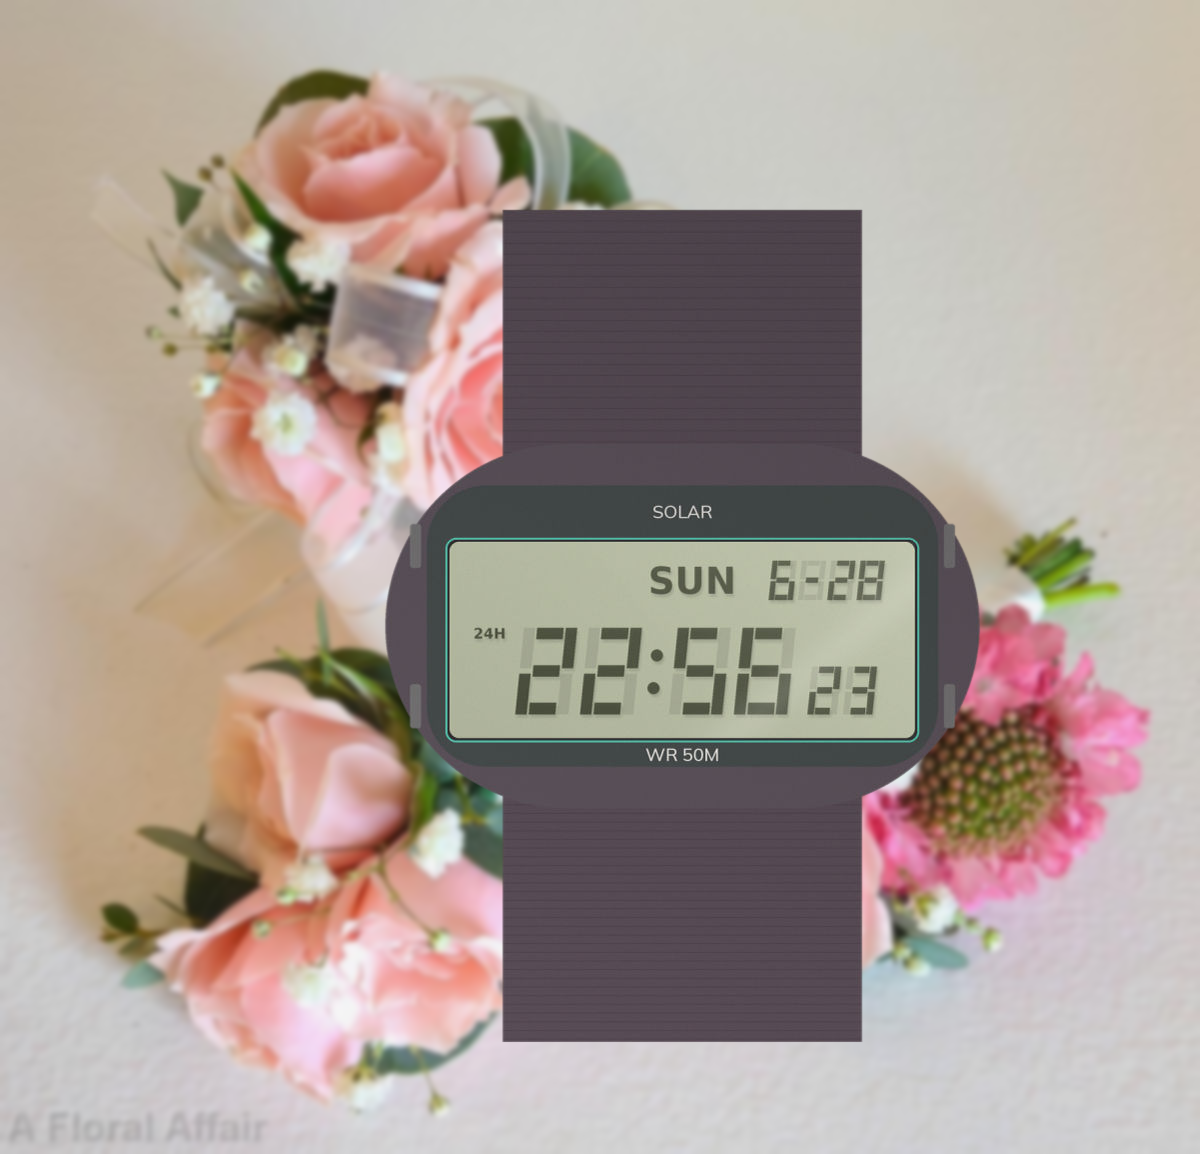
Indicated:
T22:56:23
